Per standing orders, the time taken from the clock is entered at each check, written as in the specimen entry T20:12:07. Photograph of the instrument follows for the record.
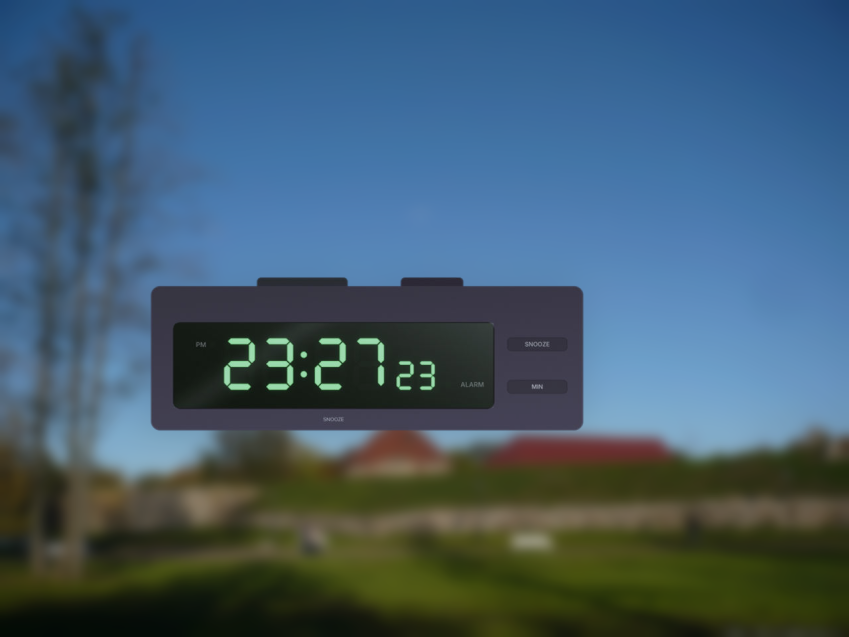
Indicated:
T23:27:23
